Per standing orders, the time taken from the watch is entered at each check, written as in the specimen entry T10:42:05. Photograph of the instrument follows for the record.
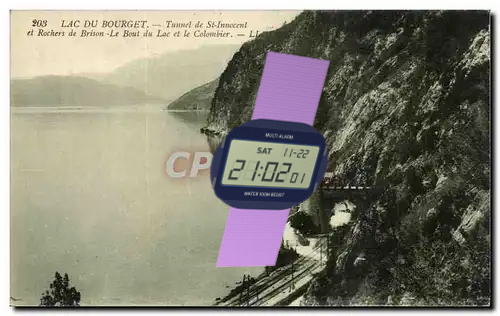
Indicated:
T21:02:01
